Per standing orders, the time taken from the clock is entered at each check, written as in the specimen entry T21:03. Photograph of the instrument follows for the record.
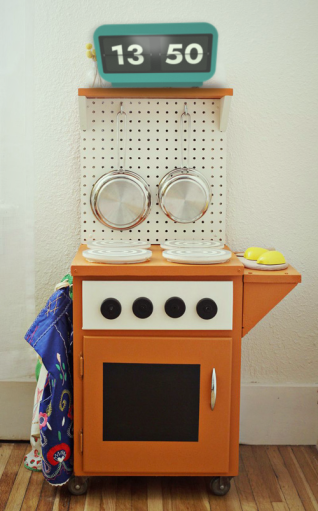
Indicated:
T13:50
